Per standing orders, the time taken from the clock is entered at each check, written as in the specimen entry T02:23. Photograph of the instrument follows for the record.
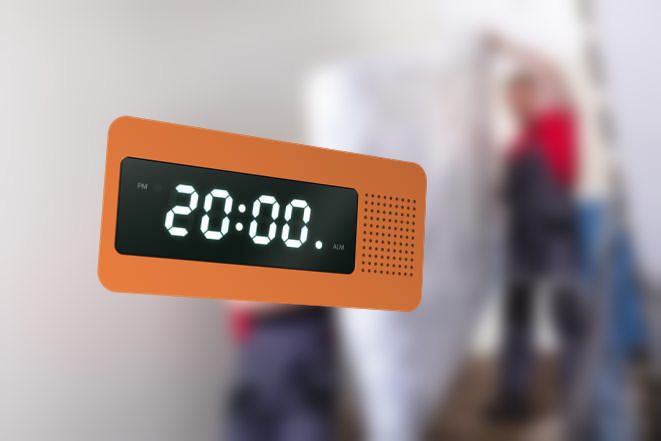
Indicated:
T20:00
